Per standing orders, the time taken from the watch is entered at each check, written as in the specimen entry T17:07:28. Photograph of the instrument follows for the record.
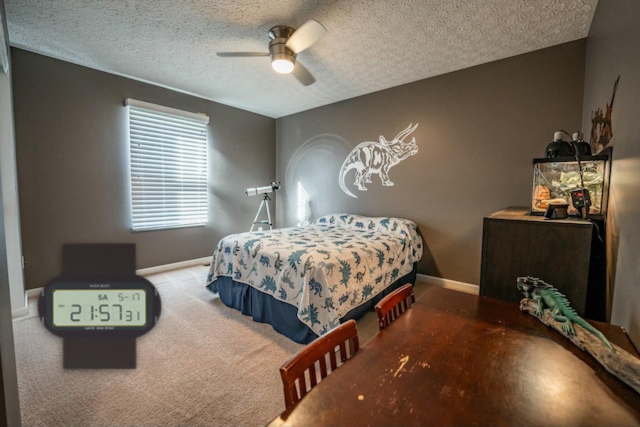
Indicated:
T21:57:31
